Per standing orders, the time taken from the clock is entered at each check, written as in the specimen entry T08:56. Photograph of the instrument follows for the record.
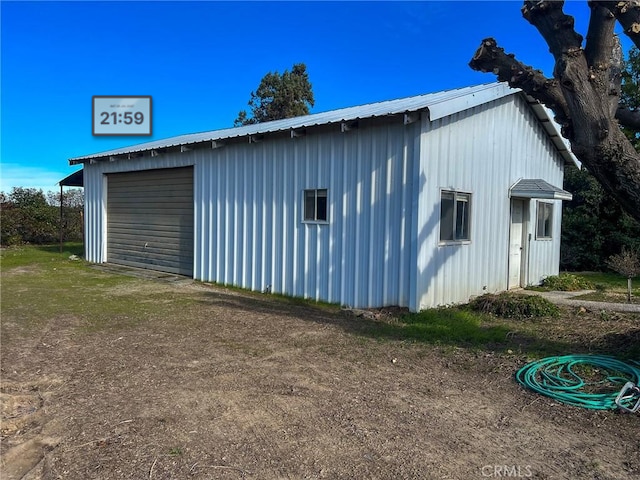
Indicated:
T21:59
